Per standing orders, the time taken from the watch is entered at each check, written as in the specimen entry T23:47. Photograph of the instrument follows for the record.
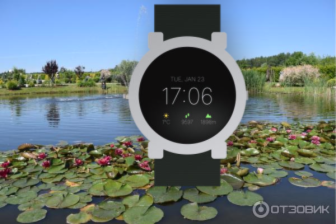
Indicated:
T17:06
